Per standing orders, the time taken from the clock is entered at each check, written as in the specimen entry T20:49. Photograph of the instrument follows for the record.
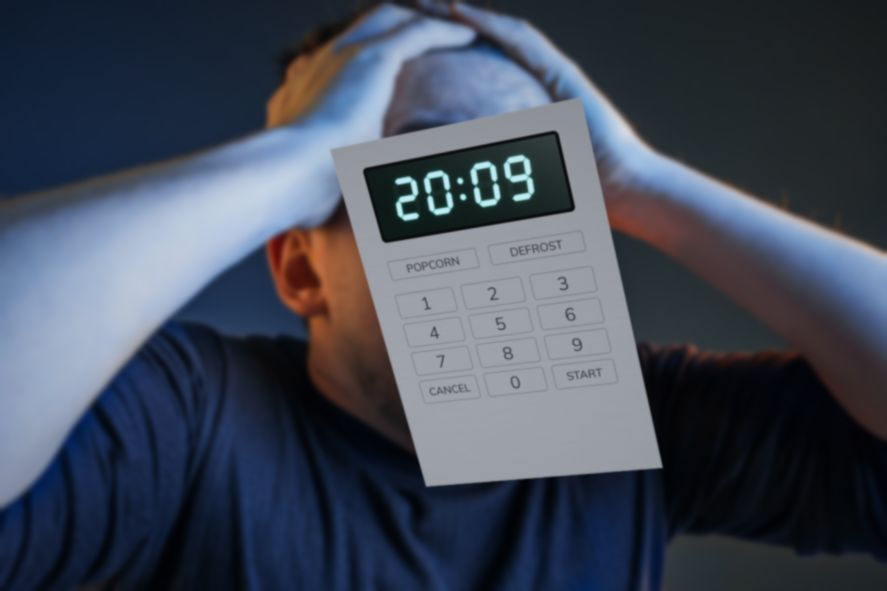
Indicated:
T20:09
